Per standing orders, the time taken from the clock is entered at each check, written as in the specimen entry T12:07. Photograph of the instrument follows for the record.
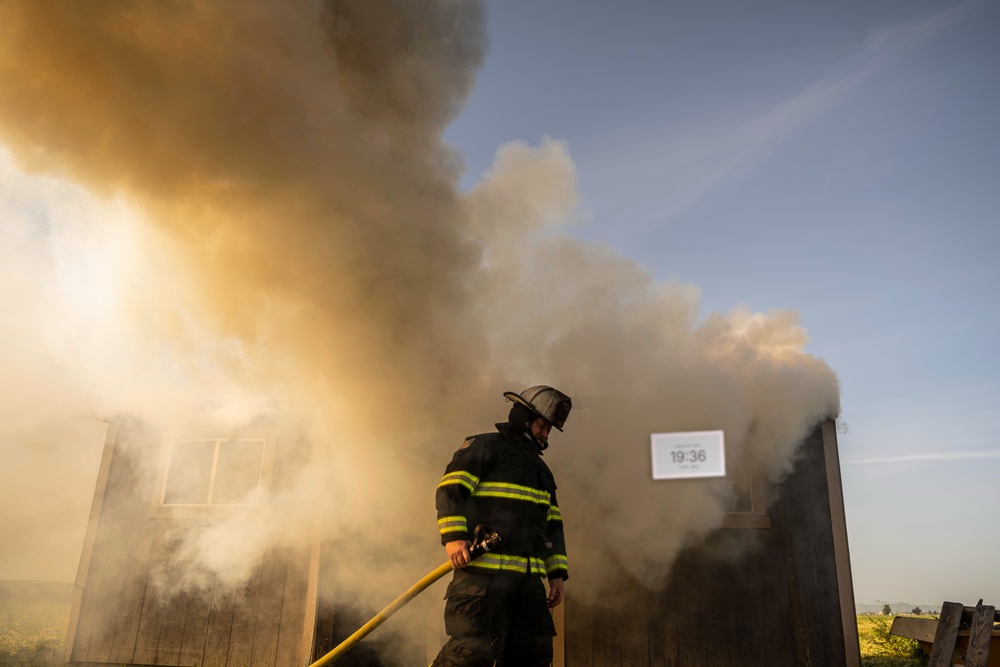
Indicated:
T19:36
